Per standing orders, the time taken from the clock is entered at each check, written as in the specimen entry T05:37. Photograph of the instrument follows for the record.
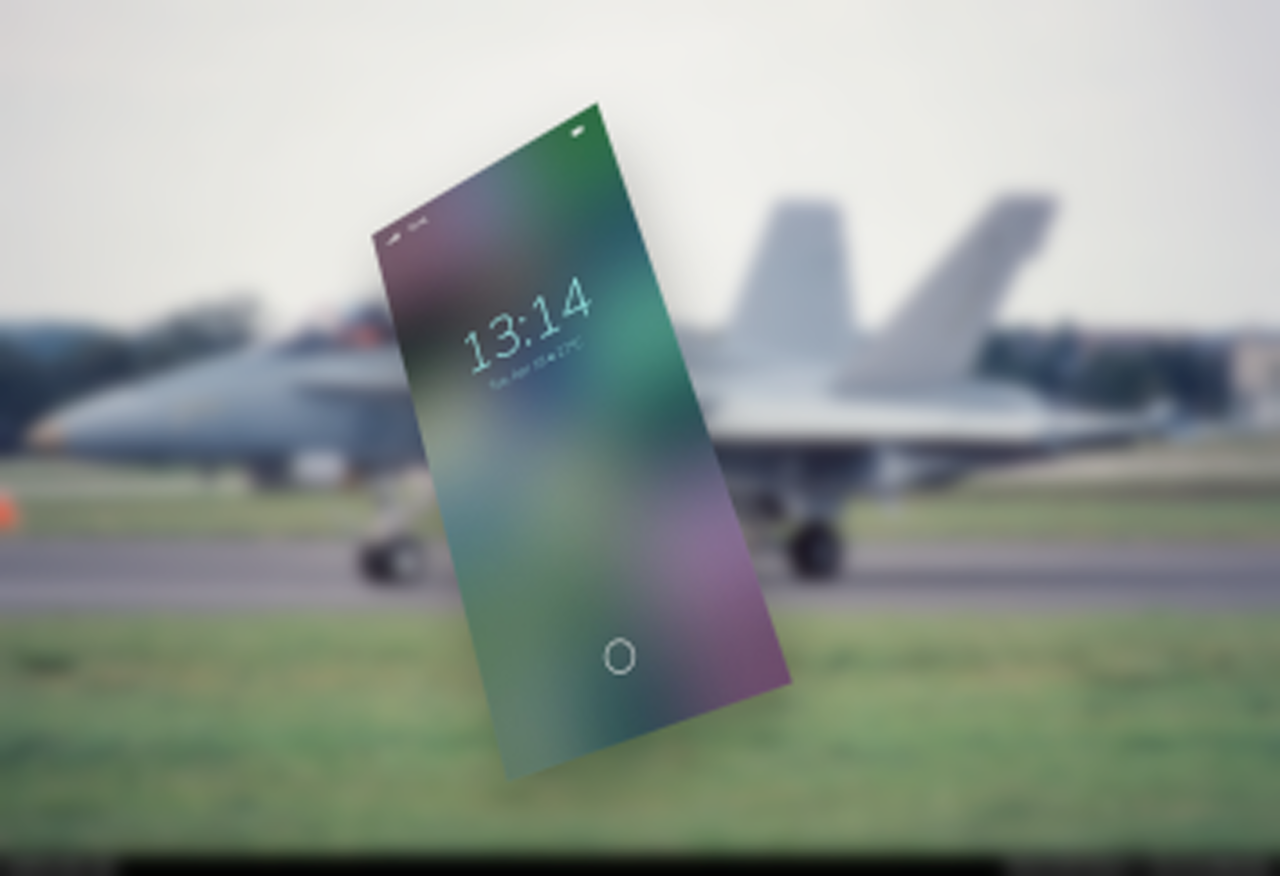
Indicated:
T13:14
